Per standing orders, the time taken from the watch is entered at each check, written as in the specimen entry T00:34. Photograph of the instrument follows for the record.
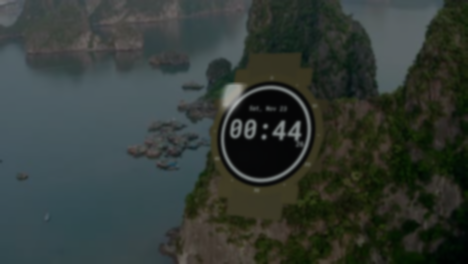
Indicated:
T00:44
